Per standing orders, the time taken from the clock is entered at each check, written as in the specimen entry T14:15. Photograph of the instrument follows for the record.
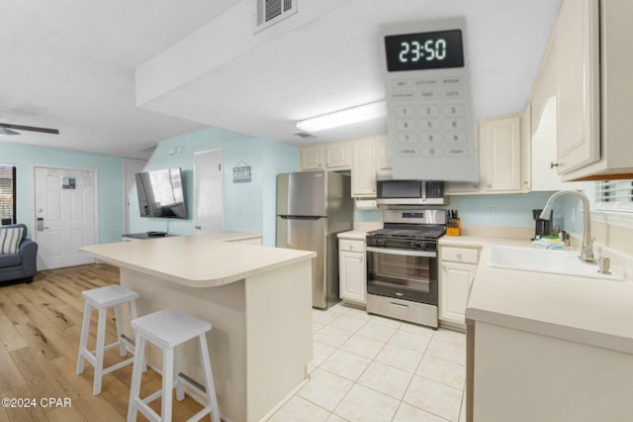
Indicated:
T23:50
